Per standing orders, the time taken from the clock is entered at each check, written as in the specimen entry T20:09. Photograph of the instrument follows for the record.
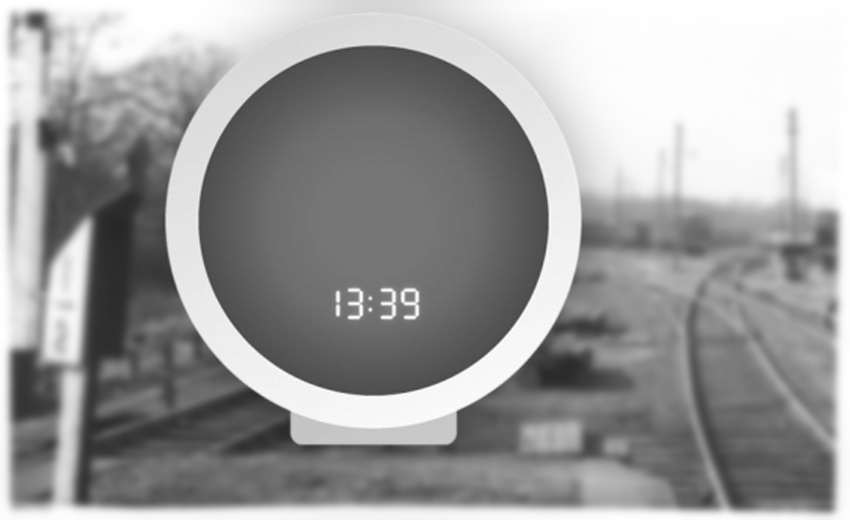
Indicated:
T13:39
